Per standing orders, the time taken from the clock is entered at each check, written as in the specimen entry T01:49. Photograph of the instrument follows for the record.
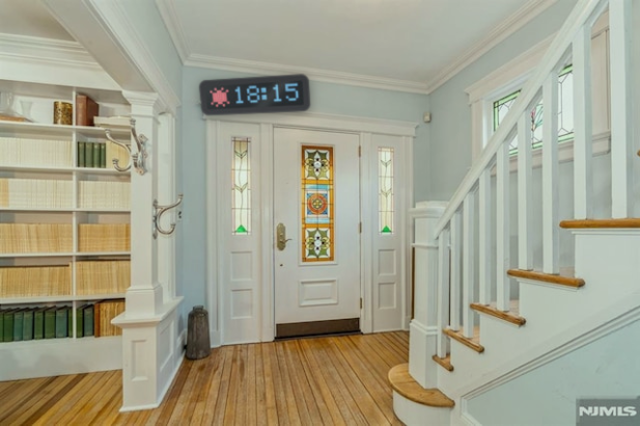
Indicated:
T18:15
